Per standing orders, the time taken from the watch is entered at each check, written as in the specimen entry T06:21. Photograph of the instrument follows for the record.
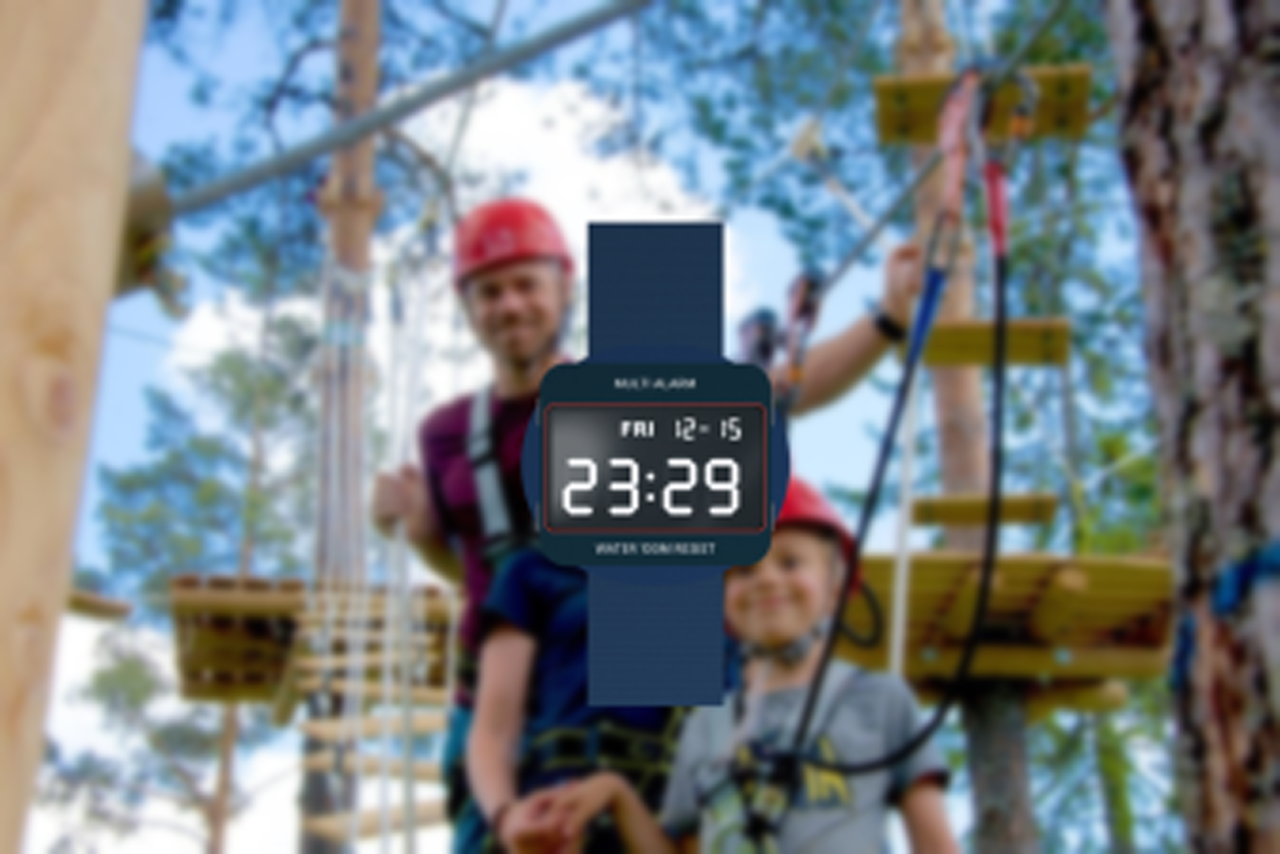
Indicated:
T23:29
